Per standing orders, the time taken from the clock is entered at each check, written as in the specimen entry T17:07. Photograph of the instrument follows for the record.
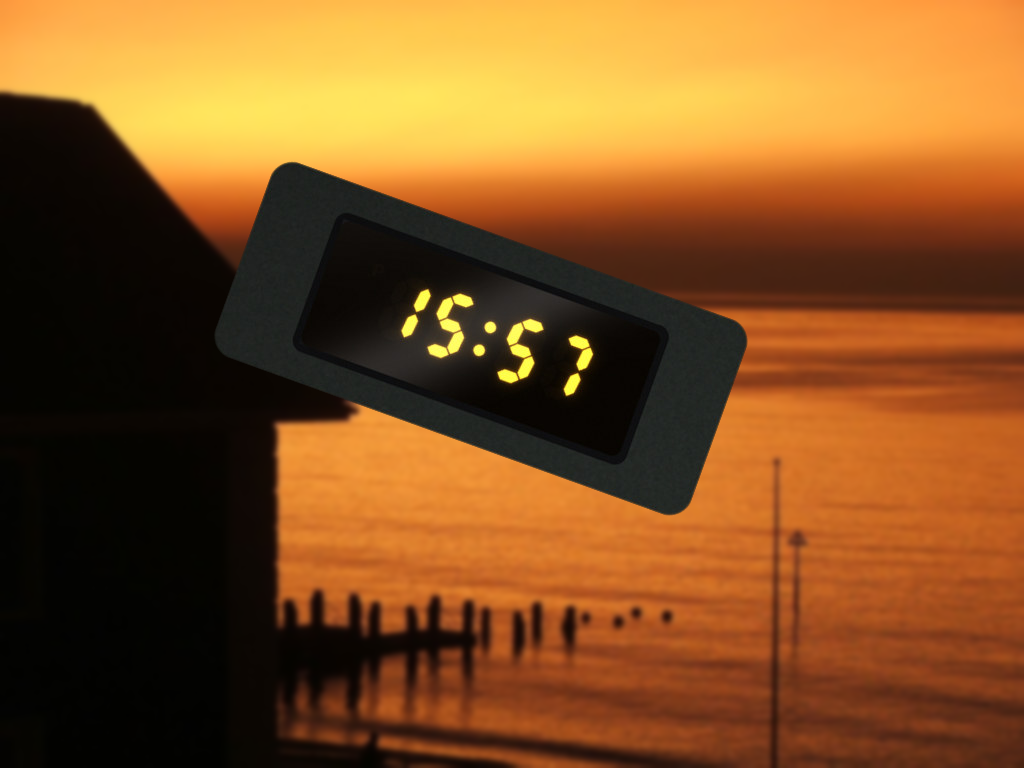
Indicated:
T15:57
